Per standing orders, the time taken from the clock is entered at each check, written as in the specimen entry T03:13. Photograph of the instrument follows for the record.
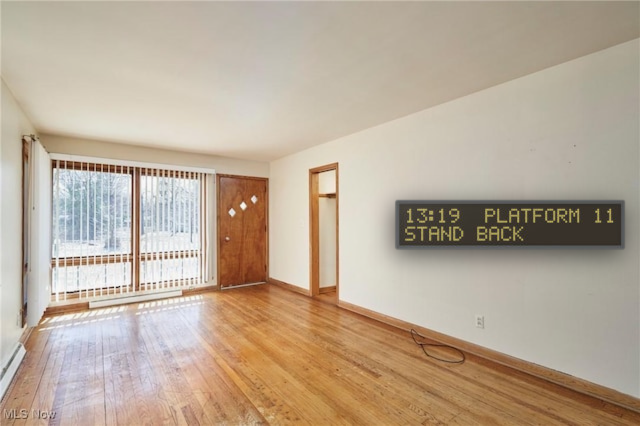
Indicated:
T13:19
